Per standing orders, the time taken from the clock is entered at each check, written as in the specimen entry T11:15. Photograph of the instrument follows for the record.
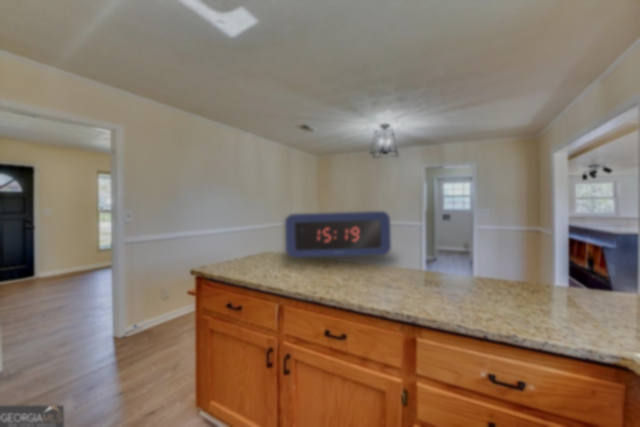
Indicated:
T15:19
